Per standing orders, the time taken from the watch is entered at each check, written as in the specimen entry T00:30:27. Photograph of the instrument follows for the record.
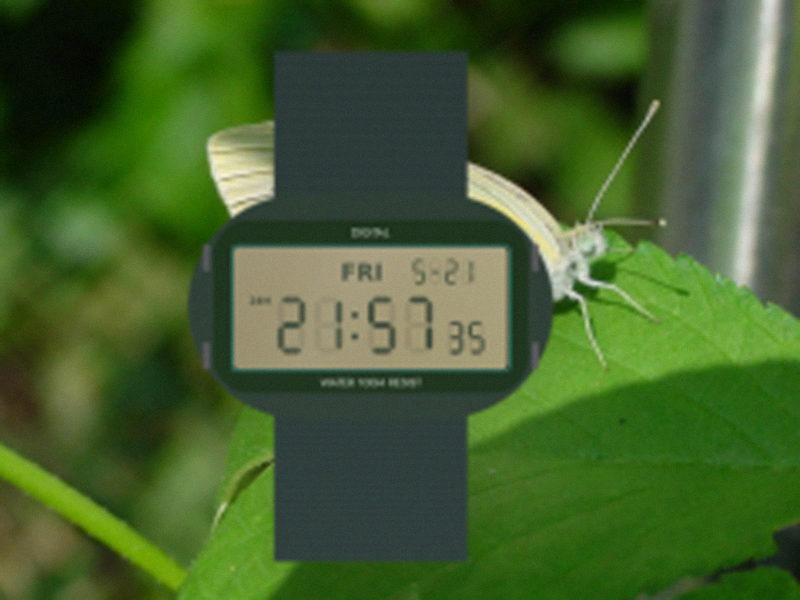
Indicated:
T21:57:35
